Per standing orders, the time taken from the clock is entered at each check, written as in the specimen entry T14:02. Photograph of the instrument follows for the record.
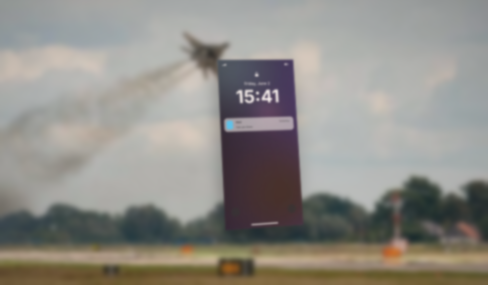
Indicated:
T15:41
